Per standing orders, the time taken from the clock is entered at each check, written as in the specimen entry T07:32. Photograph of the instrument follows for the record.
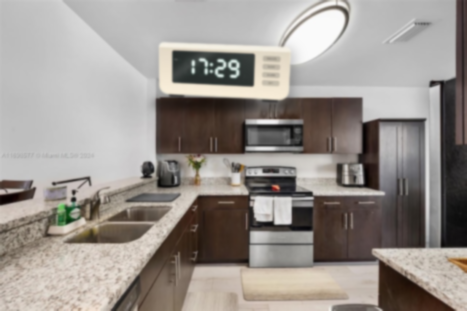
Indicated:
T17:29
